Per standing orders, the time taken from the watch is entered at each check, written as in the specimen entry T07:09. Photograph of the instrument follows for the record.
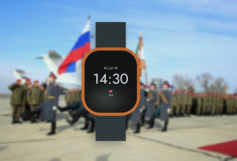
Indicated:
T14:30
